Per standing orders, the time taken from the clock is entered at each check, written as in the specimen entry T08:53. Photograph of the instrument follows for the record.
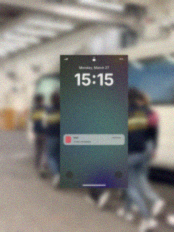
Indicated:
T15:15
